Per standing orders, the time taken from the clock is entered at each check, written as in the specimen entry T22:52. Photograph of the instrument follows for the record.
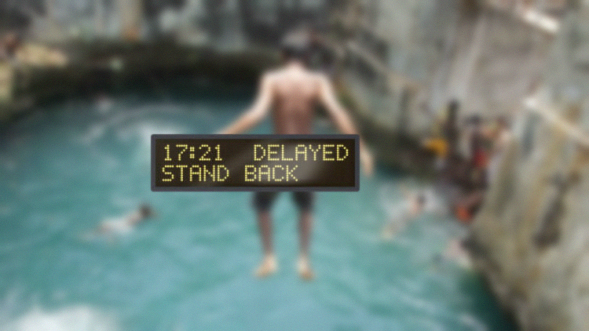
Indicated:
T17:21
